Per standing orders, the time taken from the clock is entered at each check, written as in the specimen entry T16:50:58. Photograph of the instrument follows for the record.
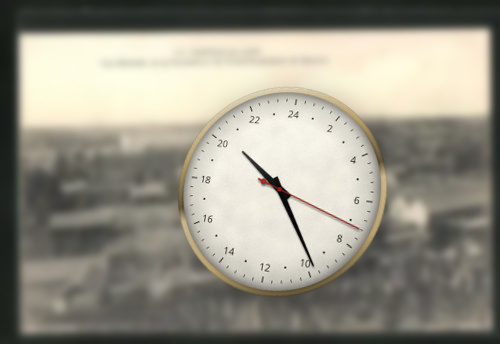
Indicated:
T20:24:18
